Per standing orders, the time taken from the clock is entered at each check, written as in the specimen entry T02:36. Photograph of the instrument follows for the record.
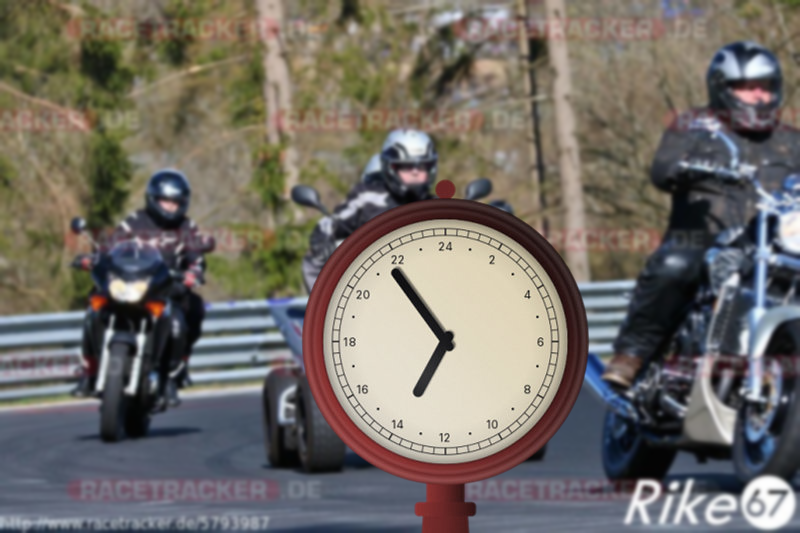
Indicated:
T13:54
